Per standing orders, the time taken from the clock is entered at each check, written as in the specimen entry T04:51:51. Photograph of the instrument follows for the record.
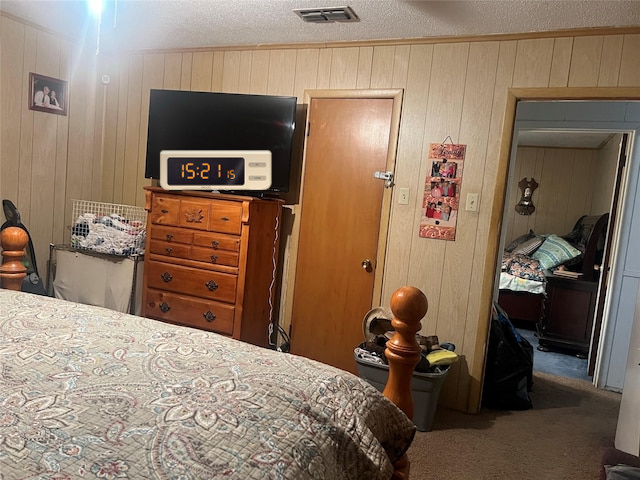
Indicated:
T15:21:15
